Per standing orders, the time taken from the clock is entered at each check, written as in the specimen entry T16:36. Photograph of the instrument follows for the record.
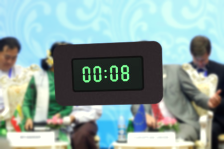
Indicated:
T00:08
